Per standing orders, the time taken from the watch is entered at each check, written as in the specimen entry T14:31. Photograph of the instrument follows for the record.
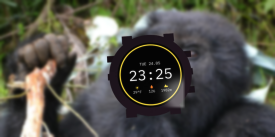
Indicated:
T23:25
